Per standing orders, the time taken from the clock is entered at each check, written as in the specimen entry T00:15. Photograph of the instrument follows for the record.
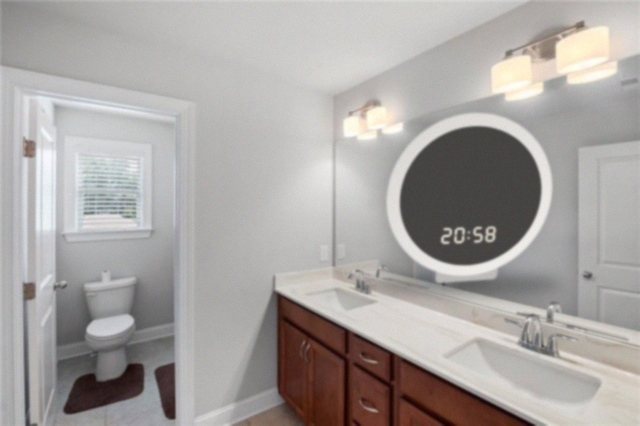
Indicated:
T20:58
